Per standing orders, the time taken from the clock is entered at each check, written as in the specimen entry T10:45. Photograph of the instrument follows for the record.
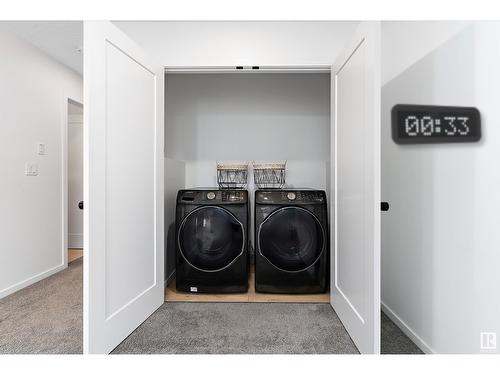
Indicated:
T00:33
